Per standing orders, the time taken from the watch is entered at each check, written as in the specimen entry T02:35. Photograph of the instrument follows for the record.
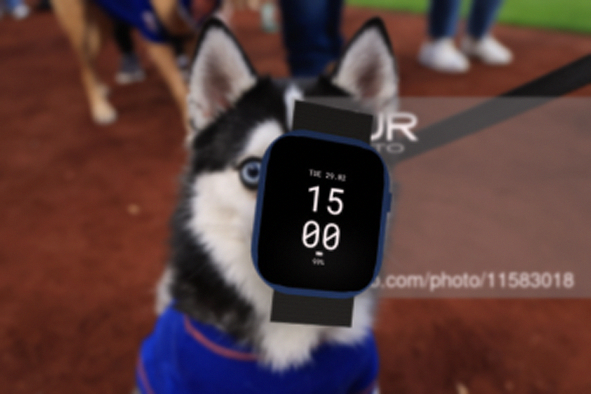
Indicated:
T15:00
